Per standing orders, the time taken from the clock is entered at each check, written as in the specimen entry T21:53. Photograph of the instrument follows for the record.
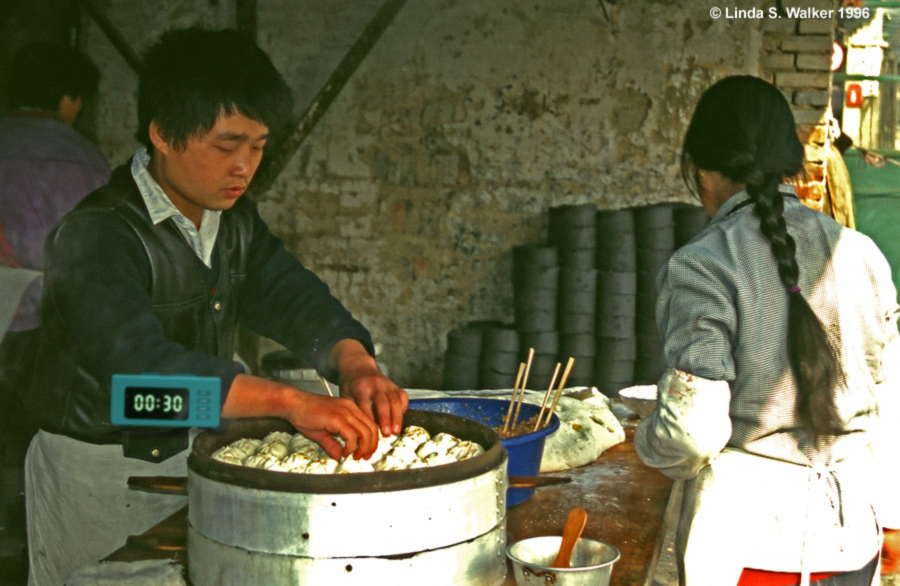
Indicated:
T00:30
